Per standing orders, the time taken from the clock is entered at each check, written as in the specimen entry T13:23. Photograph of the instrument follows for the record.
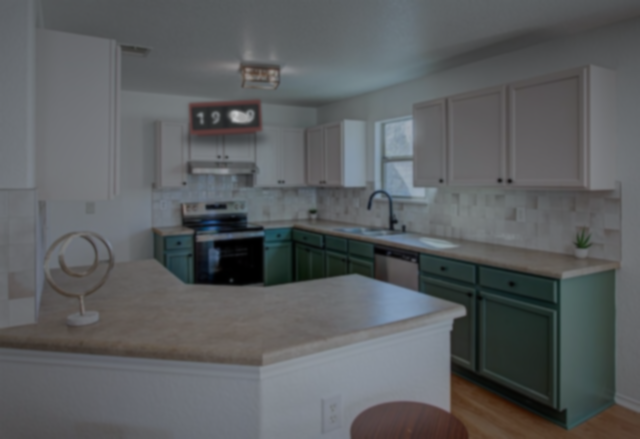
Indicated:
T19:29
